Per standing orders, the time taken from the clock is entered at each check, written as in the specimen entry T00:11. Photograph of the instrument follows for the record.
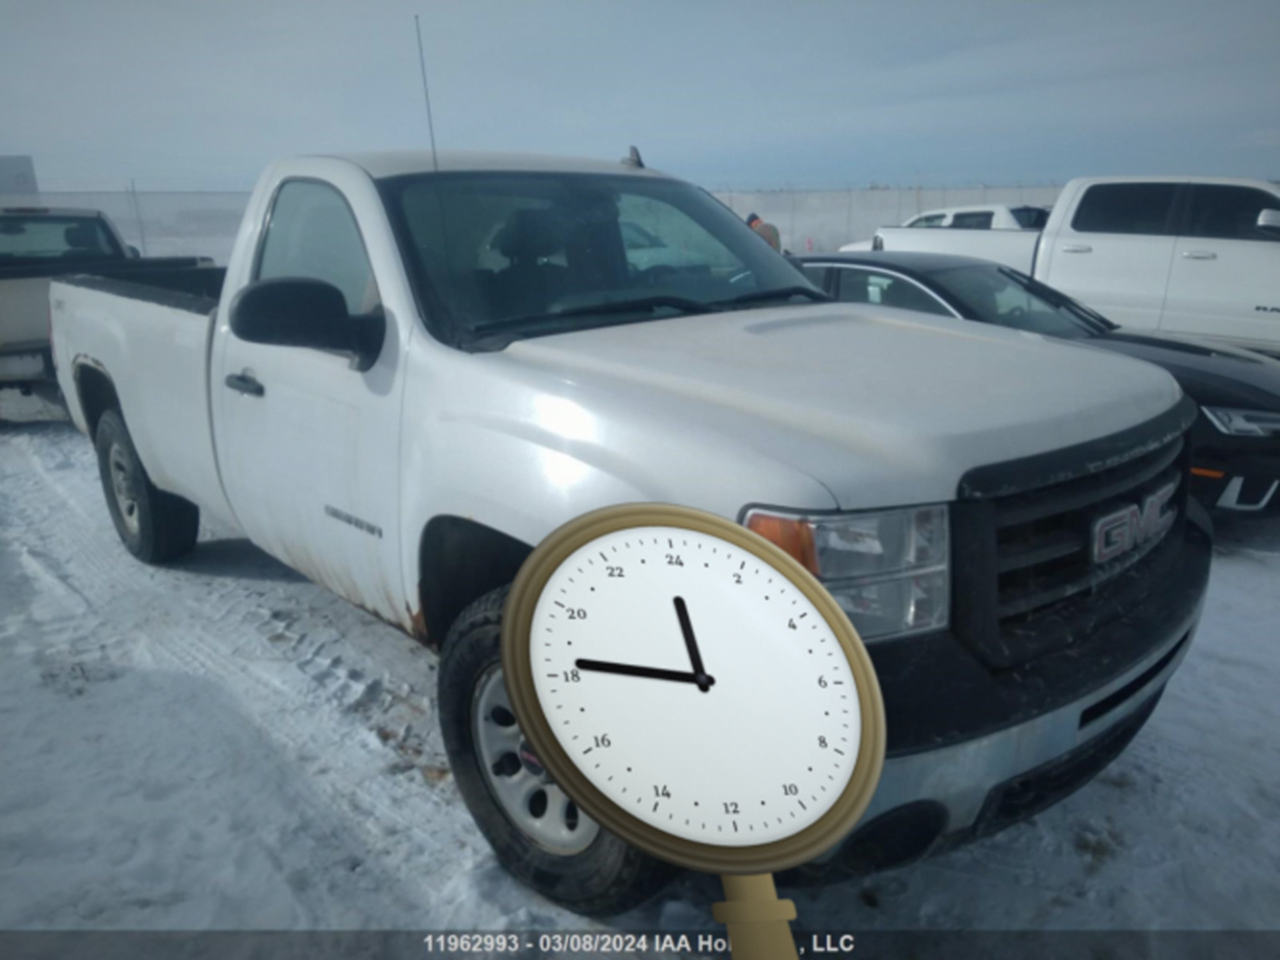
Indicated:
T23:46
